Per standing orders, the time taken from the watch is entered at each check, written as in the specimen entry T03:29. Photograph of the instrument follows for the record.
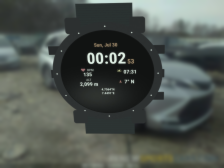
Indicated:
T00:02
